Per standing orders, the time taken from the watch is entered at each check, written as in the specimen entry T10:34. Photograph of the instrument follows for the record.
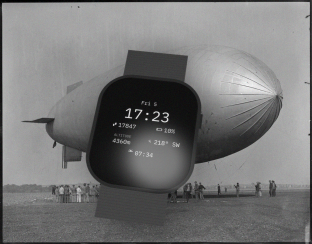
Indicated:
T17:23
